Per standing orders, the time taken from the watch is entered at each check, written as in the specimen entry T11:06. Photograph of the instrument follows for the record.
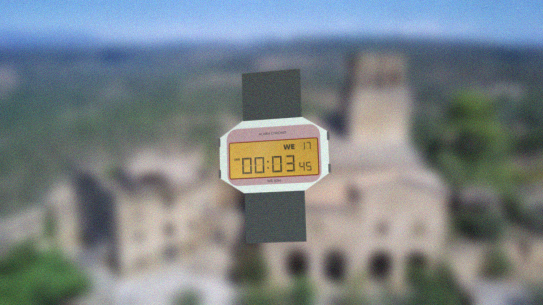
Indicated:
T00:03
